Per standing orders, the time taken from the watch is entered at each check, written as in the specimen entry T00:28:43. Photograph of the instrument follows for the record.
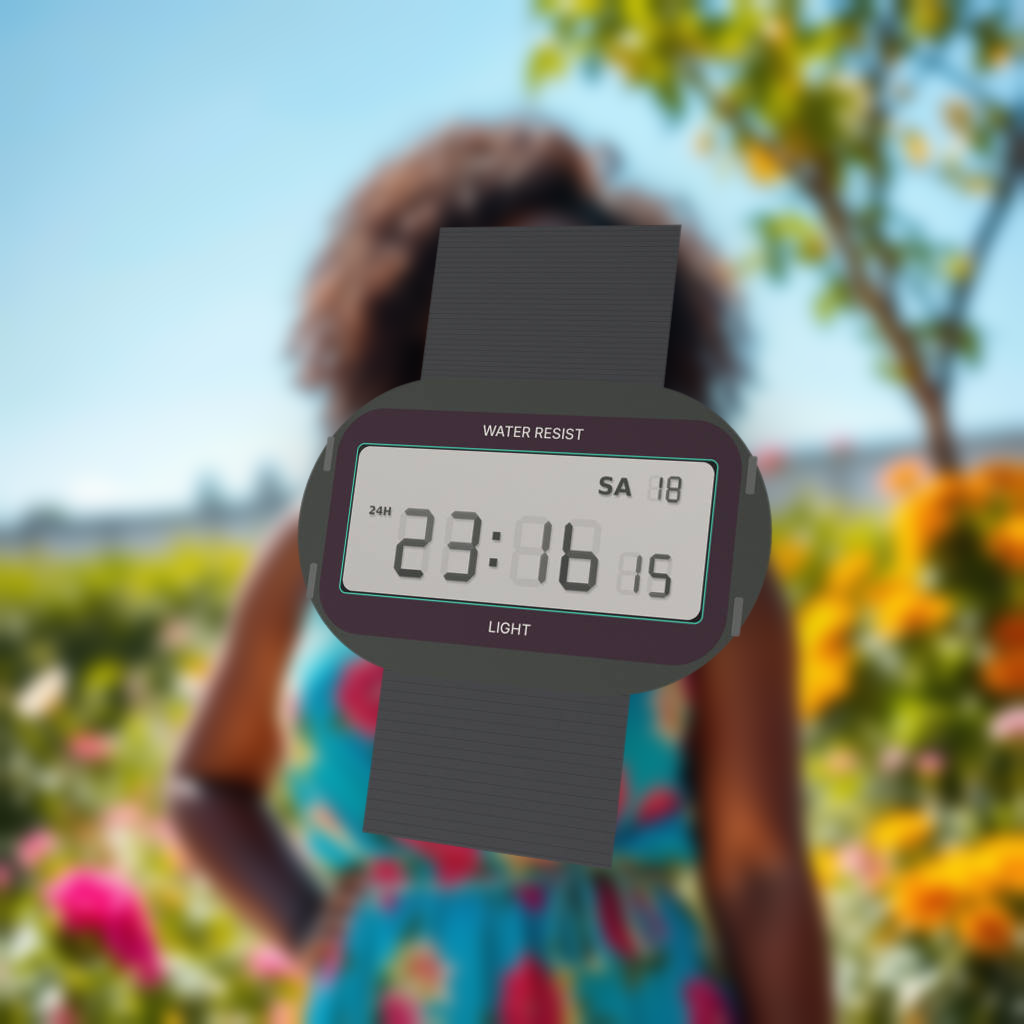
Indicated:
T23:16:15
